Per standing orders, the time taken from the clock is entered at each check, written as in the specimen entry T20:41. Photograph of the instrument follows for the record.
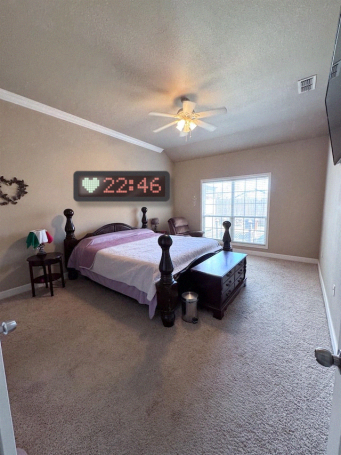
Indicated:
T22:46
